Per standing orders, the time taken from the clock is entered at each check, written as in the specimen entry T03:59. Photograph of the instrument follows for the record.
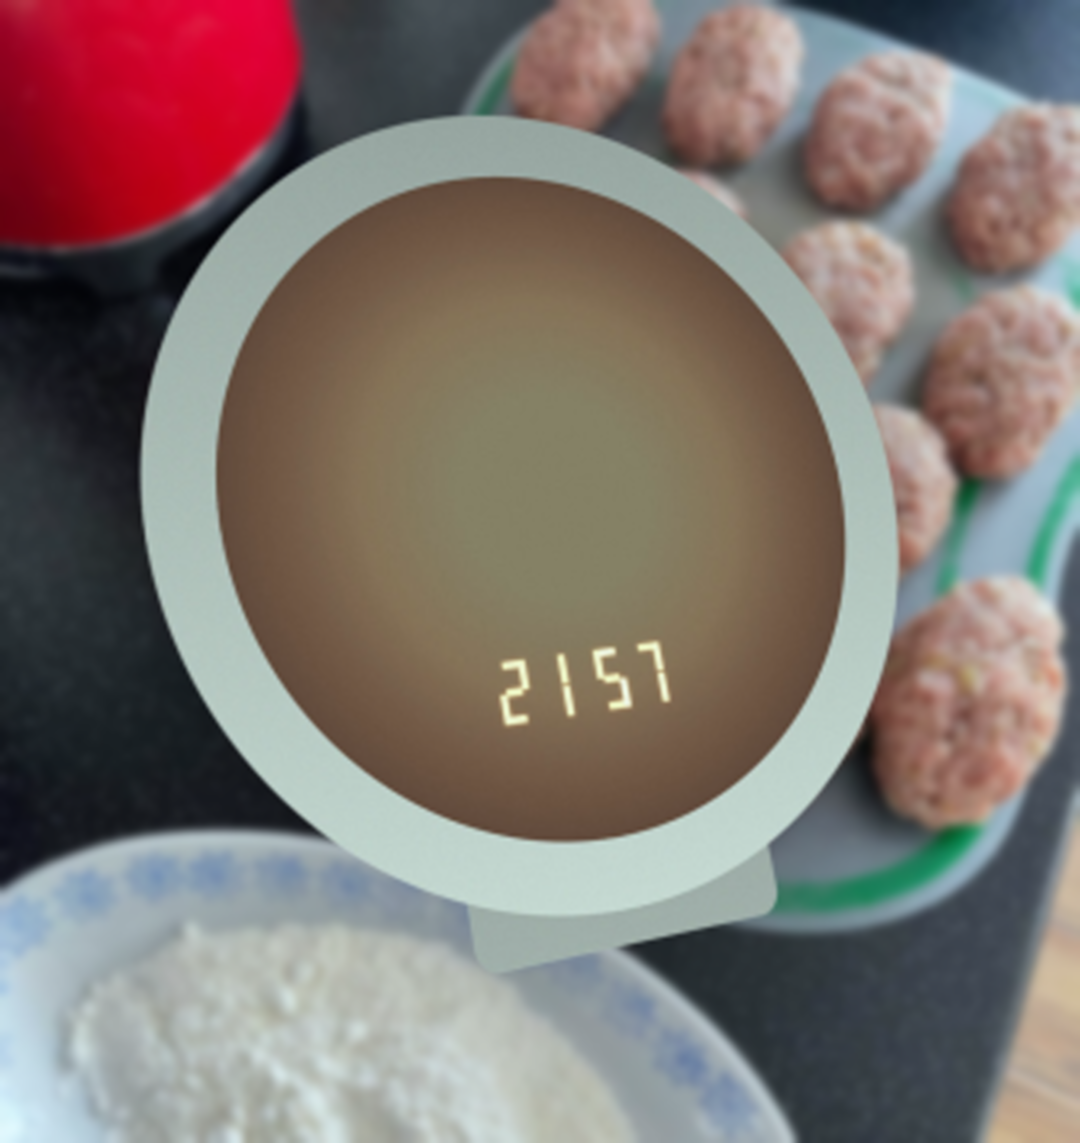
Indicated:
T21:57
